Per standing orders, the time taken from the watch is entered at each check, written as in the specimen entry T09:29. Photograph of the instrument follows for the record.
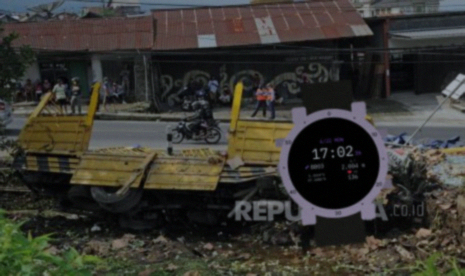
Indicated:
T17:02
